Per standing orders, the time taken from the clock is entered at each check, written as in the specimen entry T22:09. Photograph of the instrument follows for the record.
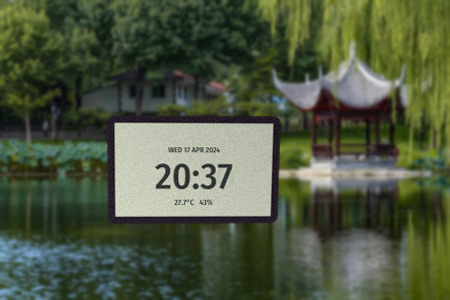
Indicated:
T20:37
